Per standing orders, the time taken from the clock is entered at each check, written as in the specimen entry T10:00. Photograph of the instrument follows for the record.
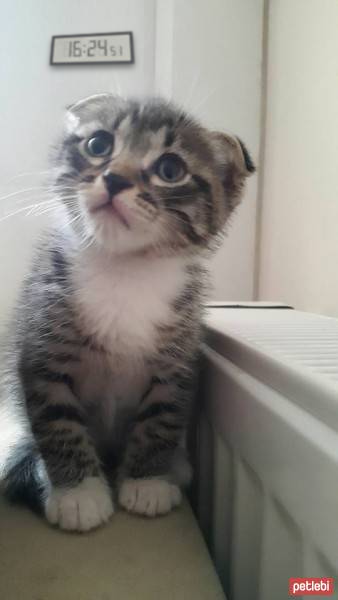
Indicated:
T16:24
